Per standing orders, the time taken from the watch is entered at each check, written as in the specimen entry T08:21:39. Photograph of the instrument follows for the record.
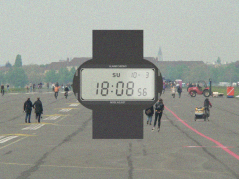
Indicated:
T18:08:56
